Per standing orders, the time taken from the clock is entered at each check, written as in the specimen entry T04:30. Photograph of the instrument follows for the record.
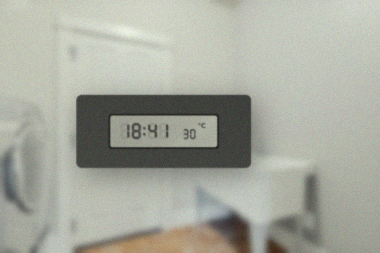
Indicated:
T18:41
